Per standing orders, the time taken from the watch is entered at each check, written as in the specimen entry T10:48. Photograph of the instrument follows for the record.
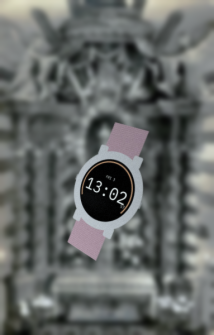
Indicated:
T13:02
